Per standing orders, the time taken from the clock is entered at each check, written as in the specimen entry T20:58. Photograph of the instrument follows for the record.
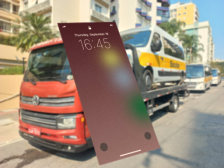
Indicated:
T16:45
